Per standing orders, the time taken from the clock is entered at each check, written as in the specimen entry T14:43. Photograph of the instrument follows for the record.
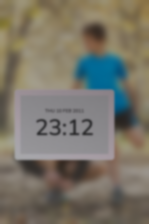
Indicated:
T23:12
